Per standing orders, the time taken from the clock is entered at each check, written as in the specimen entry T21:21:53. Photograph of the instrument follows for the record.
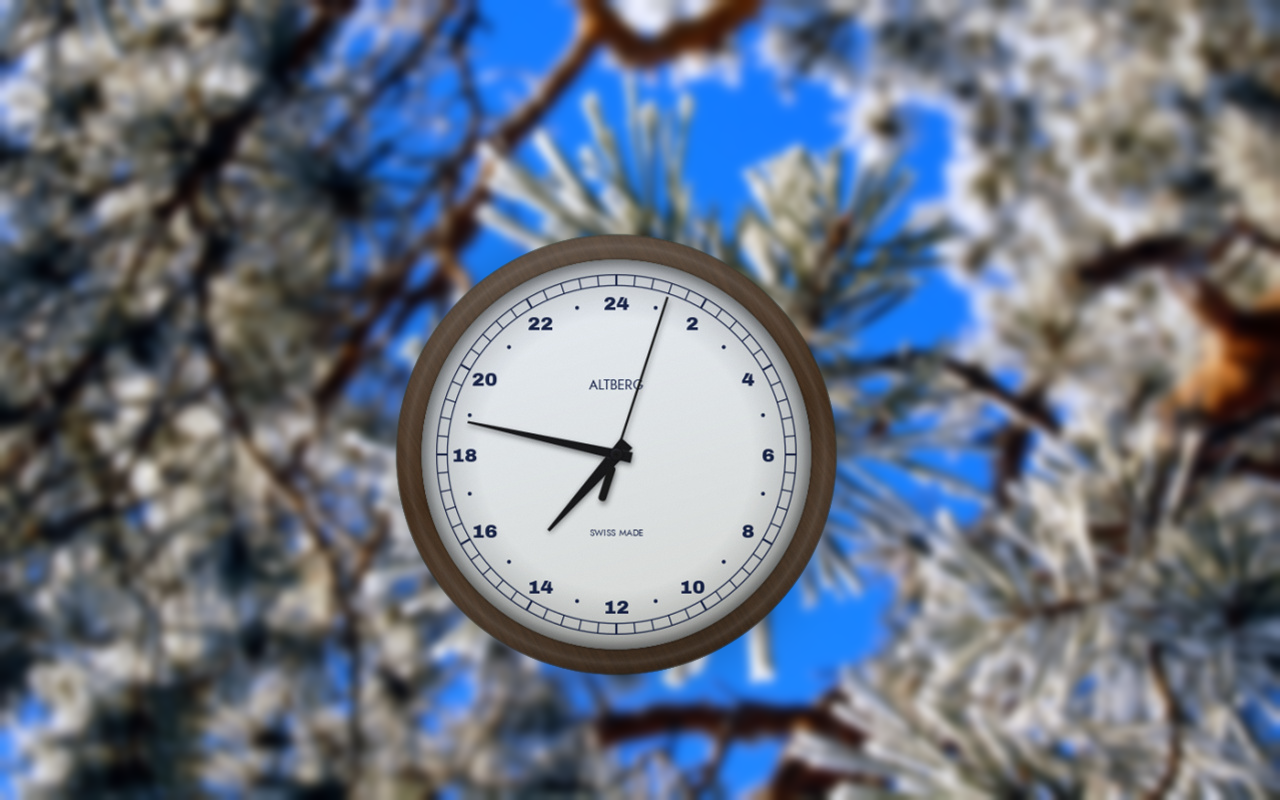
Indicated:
T14:47:03
